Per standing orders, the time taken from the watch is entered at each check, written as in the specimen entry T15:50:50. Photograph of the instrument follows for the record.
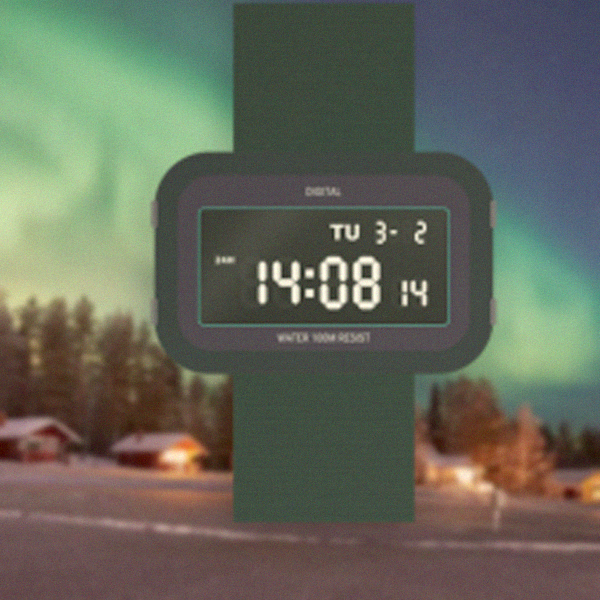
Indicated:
T14:08:14
